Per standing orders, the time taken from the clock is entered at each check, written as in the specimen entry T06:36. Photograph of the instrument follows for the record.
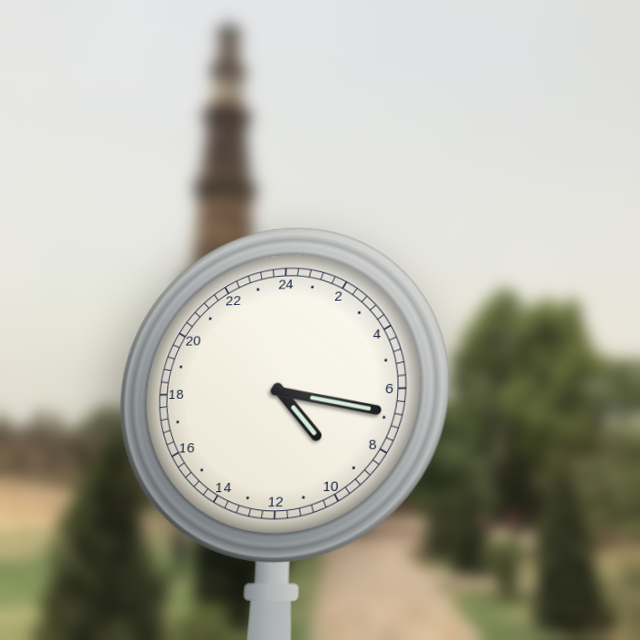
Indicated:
T09:17
